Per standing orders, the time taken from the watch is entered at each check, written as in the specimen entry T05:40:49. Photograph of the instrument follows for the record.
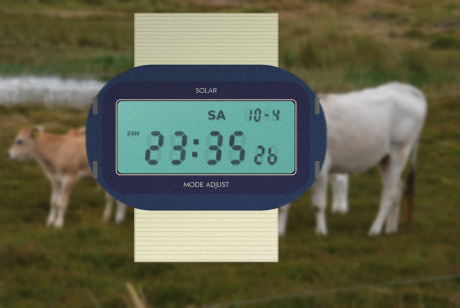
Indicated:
T23:35:26
